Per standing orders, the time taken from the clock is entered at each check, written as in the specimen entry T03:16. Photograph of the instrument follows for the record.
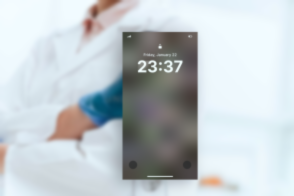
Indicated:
T23:37
